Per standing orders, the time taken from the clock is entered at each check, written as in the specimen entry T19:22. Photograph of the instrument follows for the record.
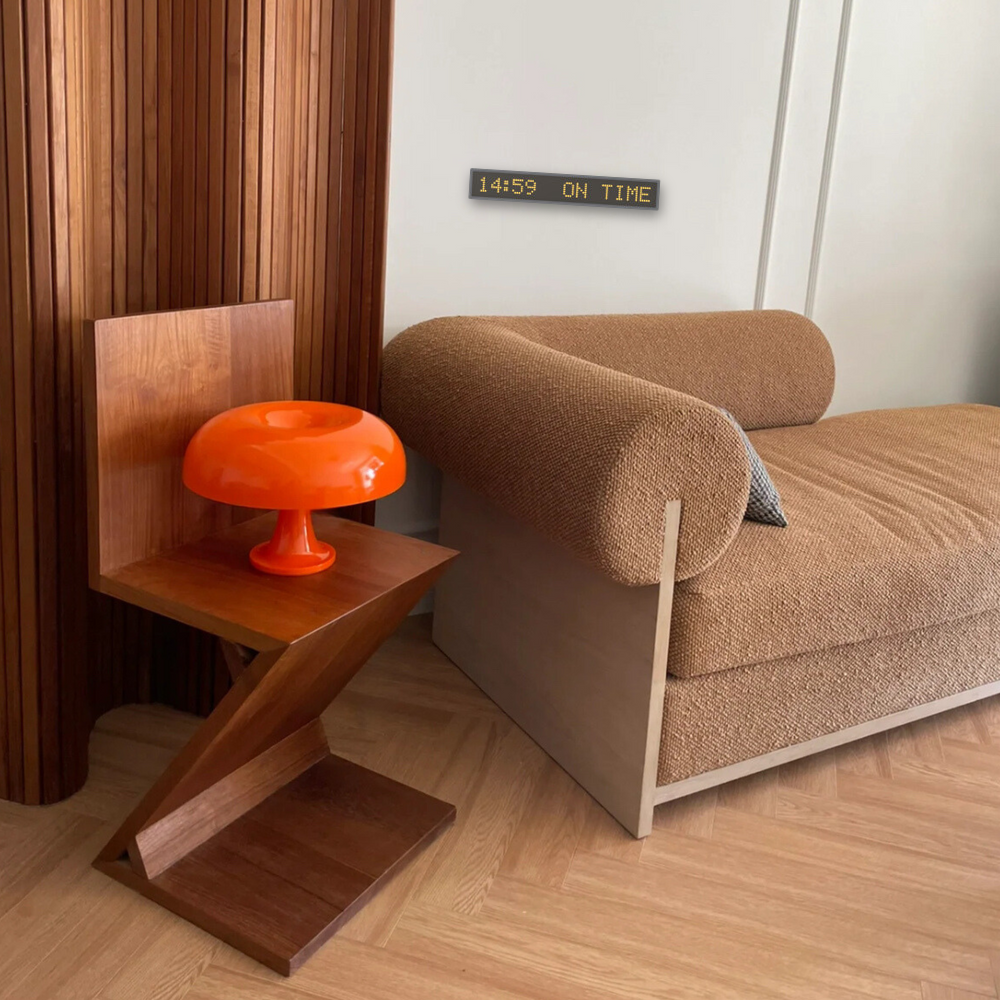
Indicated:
T14:59
